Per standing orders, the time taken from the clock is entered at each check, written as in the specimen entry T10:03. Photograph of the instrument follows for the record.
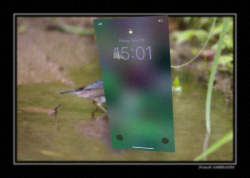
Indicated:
T15:01
